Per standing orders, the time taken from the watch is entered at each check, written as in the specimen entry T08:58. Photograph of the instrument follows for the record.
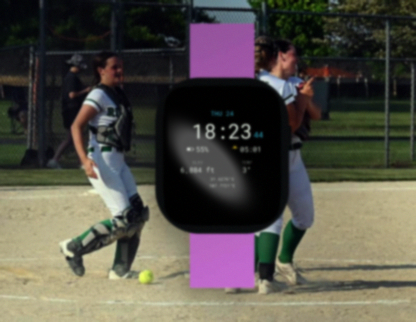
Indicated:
T18:23
